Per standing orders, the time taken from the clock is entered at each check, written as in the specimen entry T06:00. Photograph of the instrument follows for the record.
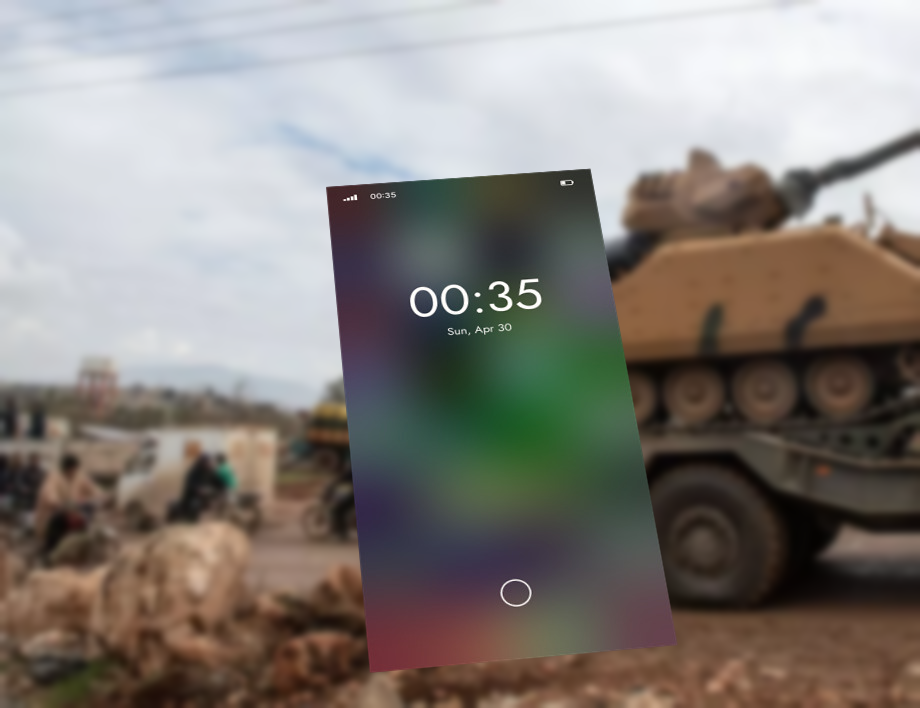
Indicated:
T00:35
